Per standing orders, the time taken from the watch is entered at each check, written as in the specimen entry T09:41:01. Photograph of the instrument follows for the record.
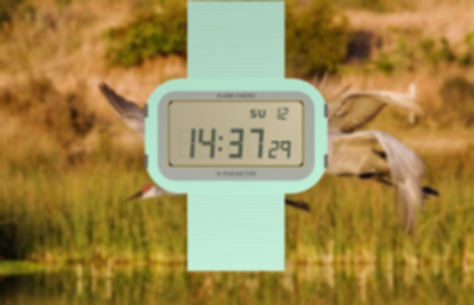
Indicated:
T14:37:29
